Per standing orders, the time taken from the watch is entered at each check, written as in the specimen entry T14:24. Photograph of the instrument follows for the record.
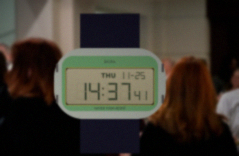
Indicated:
T14:37
